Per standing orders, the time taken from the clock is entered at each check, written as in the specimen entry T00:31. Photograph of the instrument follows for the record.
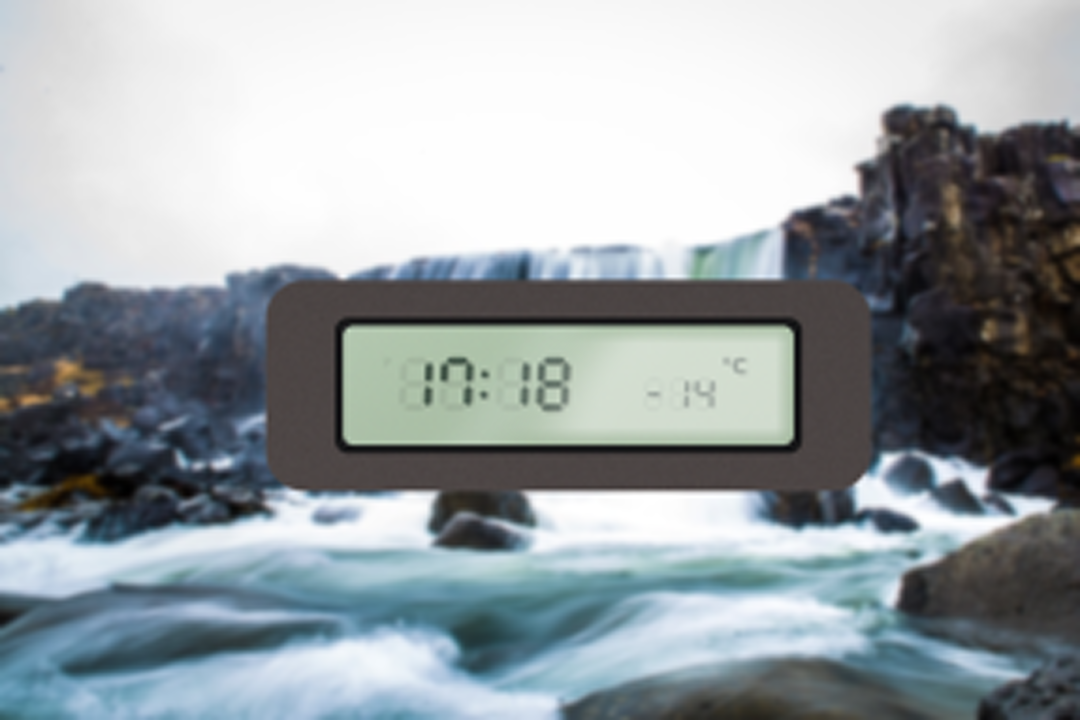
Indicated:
T17:18
